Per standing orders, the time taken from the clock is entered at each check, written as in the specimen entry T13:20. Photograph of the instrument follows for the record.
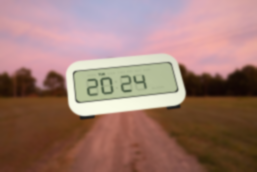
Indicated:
T20:24
